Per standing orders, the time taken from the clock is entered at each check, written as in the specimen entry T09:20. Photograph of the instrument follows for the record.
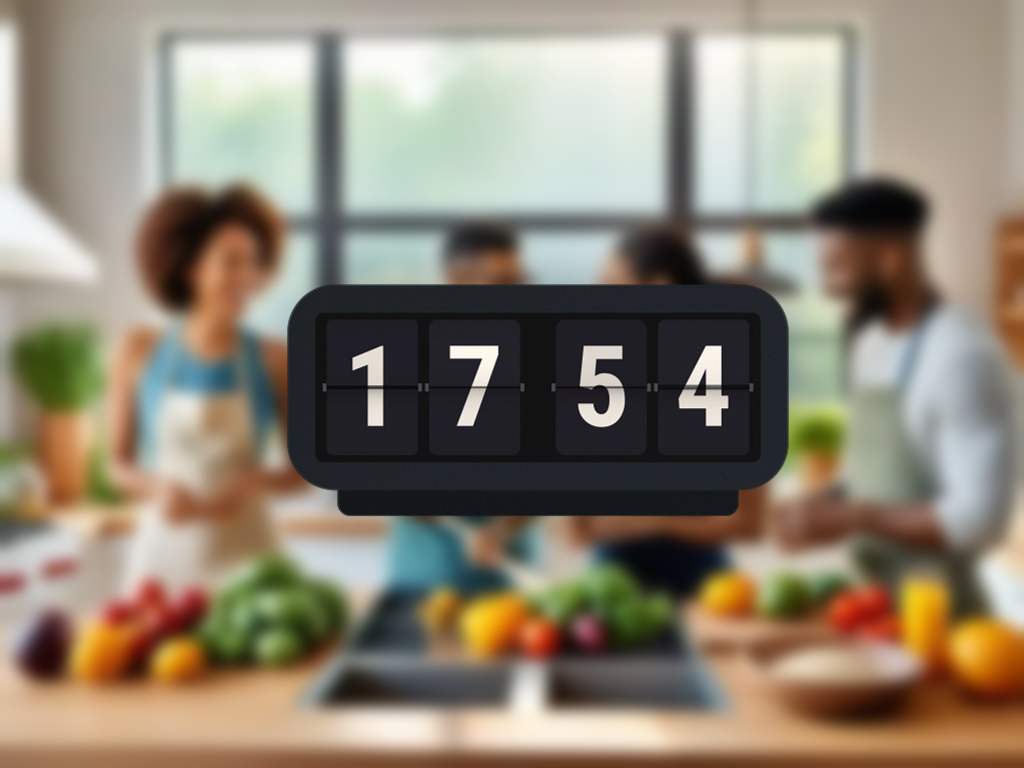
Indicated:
T17:54
